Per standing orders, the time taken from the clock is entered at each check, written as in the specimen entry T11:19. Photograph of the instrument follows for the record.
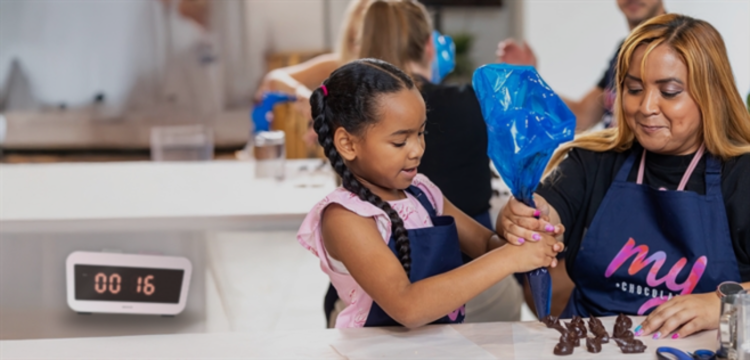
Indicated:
T00:16
